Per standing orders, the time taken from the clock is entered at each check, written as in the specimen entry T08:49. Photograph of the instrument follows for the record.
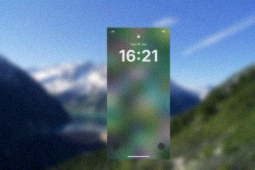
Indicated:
T16:21
